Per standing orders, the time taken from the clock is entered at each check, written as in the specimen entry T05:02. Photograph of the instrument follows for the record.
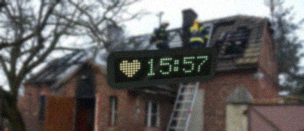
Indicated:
T15:57
